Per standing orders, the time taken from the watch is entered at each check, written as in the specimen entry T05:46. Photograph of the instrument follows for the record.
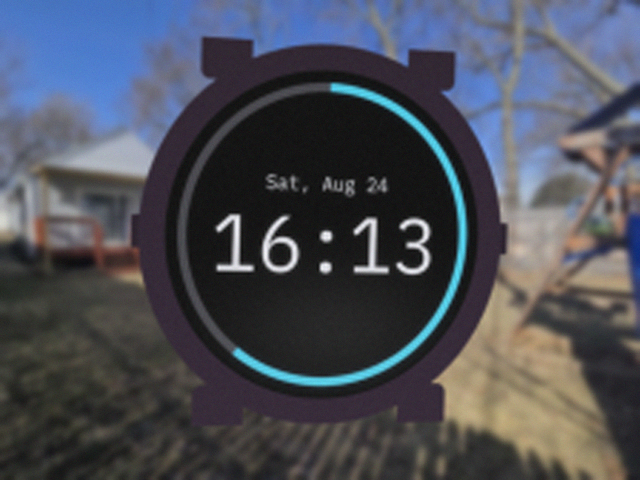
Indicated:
T16:13
